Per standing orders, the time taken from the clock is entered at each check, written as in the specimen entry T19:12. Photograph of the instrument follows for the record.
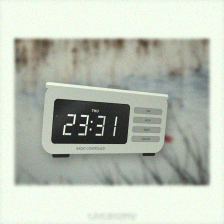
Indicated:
T23:31
